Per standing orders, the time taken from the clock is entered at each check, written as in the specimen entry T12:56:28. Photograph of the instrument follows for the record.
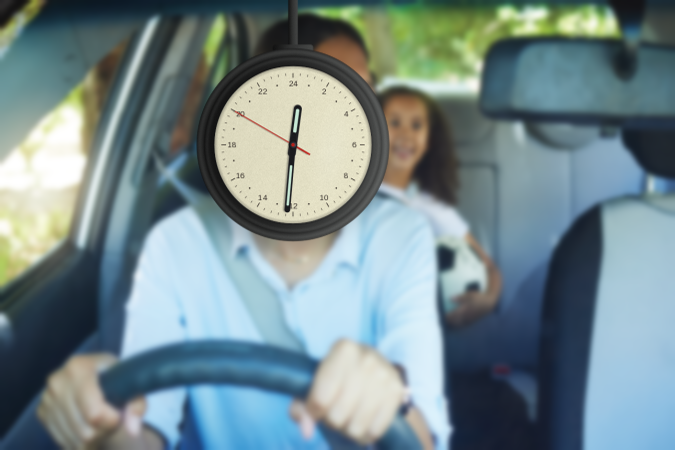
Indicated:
T00:30:50
